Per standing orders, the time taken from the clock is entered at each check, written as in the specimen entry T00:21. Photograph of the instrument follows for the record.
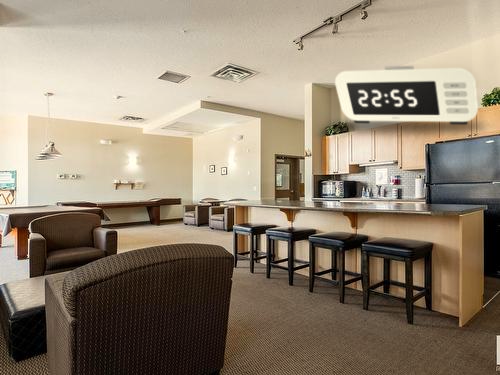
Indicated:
T22:55
